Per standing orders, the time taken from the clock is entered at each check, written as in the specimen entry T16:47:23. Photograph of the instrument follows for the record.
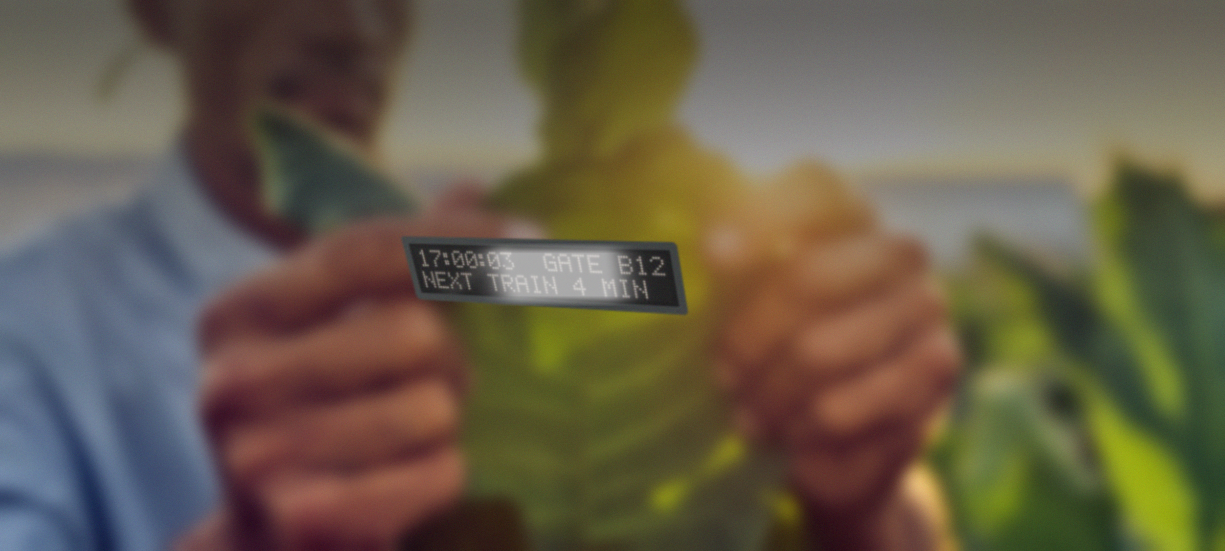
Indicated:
T17:00:03
